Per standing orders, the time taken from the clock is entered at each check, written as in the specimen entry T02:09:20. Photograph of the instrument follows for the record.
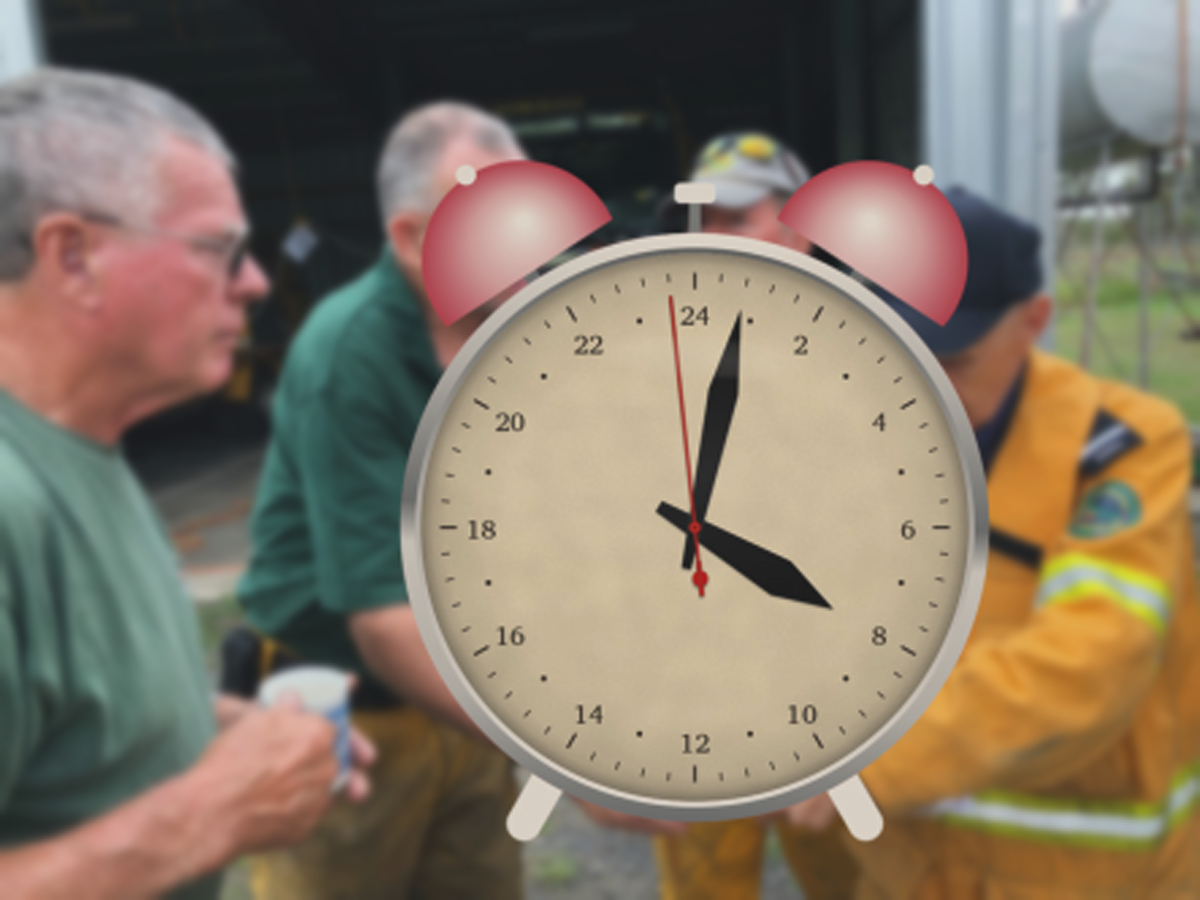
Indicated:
T08:01:59
